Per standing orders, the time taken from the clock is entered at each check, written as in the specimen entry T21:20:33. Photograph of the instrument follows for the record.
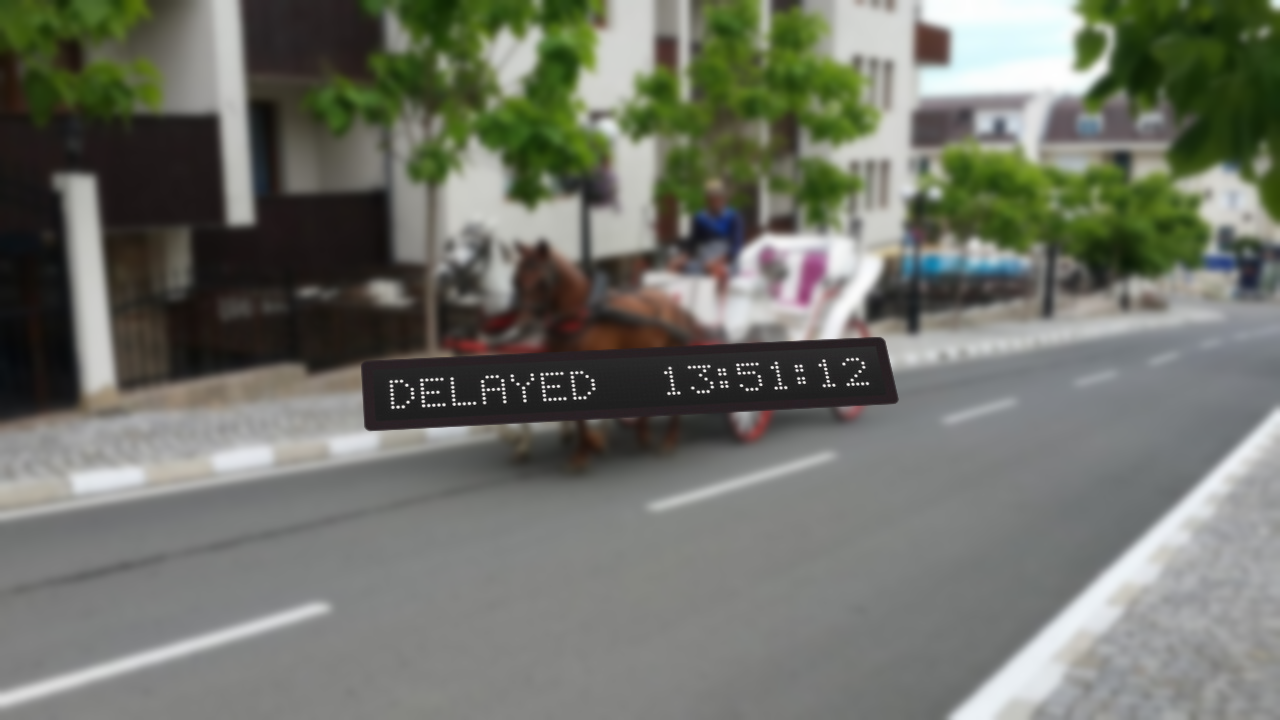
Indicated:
T13:51:12
